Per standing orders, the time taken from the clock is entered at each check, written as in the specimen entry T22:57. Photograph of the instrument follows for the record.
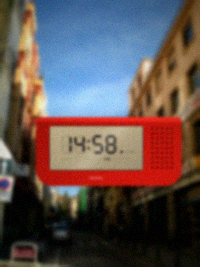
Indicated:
T14:58
